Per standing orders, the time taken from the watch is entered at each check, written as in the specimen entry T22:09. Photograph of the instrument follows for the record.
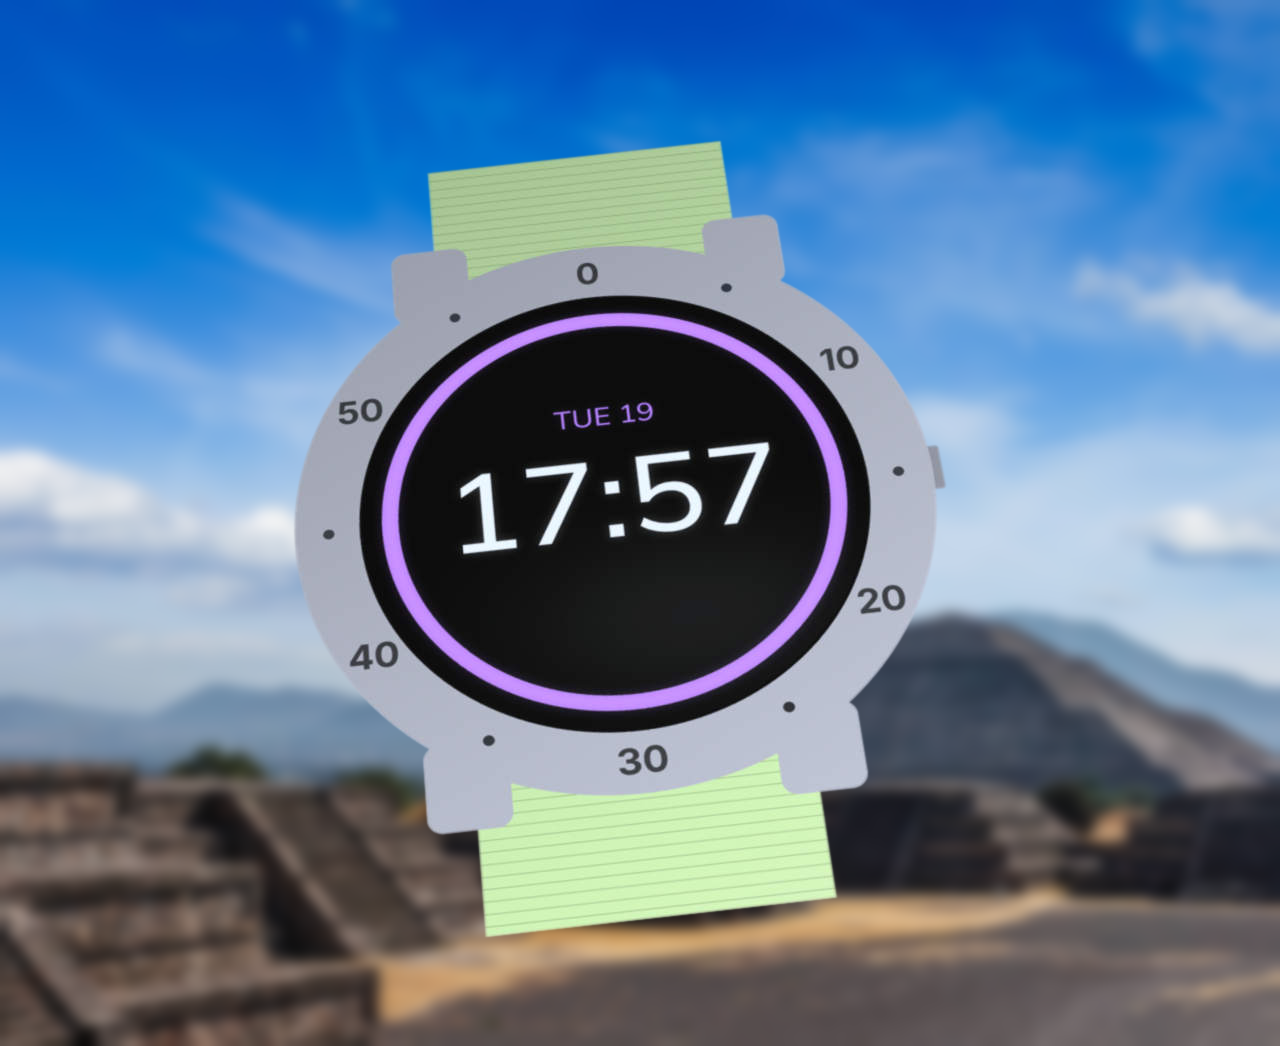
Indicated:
T17:57
